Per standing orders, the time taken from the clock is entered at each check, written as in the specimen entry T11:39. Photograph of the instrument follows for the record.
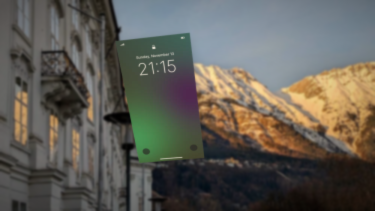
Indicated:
T21:15
